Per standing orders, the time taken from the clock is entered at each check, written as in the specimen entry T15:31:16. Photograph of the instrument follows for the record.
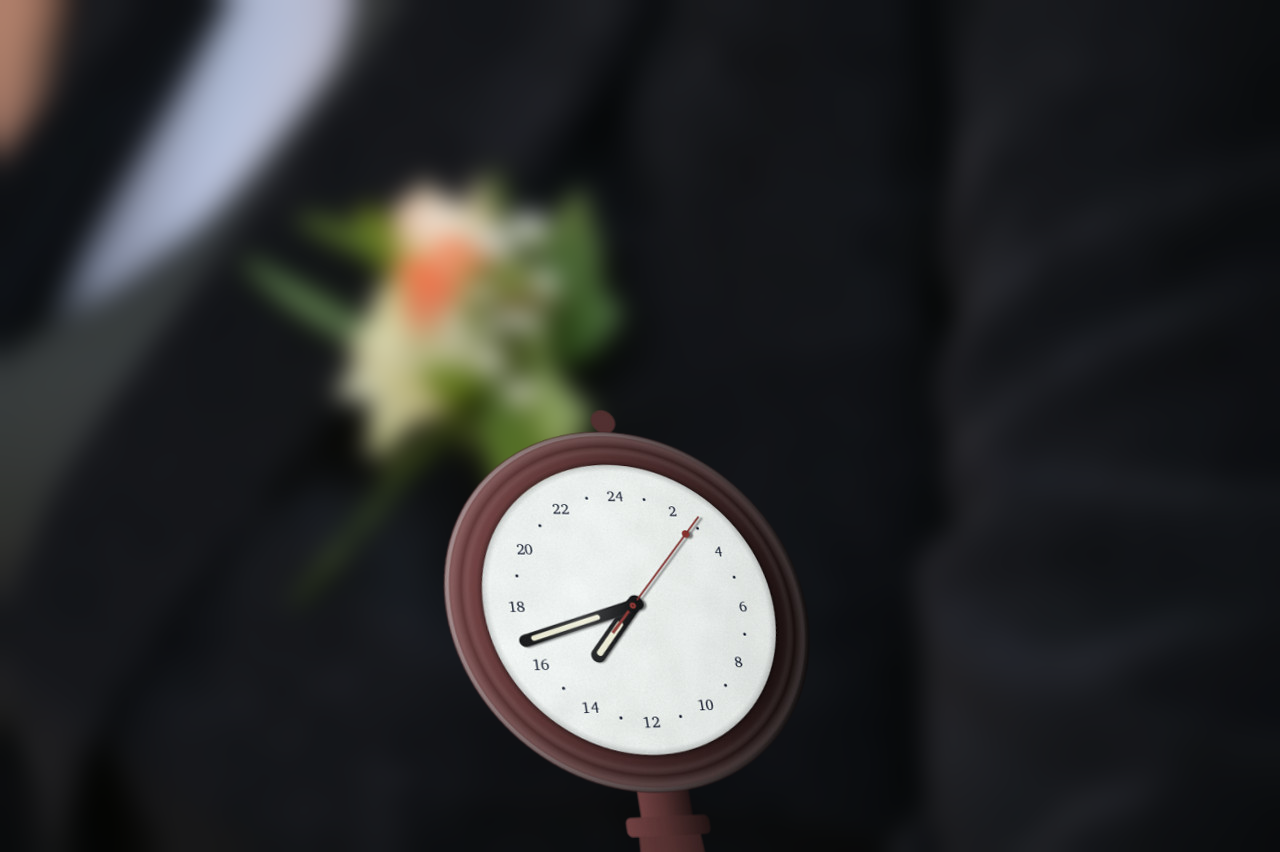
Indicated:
T14:42:07
